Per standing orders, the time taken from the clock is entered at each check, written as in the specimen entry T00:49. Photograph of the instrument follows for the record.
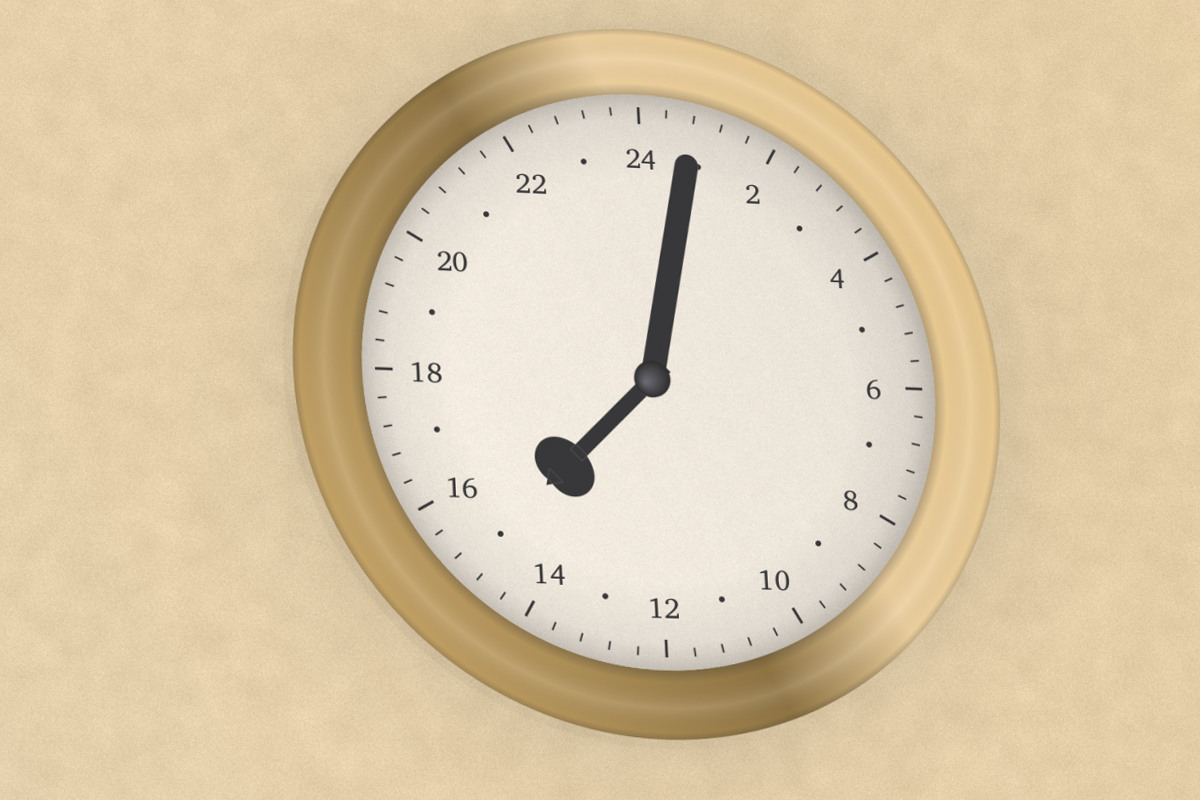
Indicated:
T15:02
